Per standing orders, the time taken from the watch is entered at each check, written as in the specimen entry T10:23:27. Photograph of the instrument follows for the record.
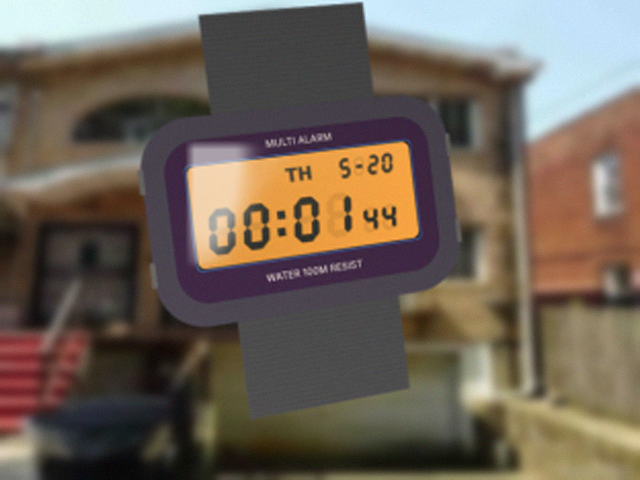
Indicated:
T00:01:44
